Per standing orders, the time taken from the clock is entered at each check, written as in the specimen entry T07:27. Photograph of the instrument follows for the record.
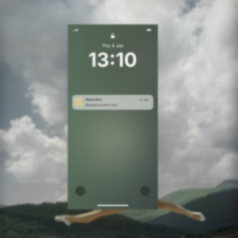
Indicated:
T13:10
